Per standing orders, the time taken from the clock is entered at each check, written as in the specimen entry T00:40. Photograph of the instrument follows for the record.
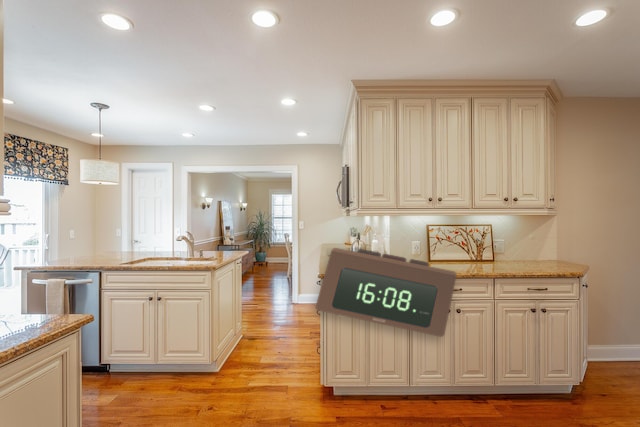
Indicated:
T16:08
